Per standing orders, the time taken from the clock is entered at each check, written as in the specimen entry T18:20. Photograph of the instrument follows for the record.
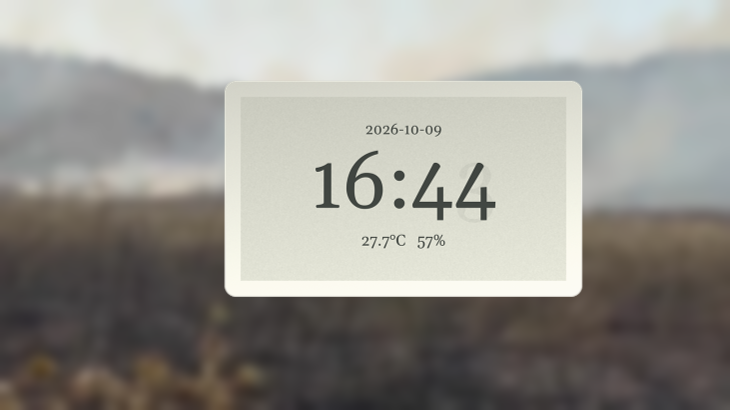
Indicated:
T16:44
